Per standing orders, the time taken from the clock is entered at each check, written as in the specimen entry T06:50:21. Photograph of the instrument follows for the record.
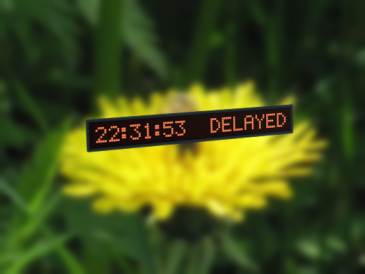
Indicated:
T22:31:53
